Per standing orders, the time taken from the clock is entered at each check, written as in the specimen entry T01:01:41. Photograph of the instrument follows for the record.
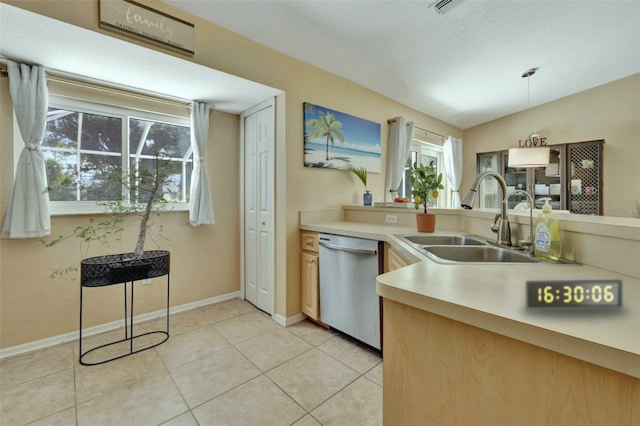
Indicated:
T16:30:06
